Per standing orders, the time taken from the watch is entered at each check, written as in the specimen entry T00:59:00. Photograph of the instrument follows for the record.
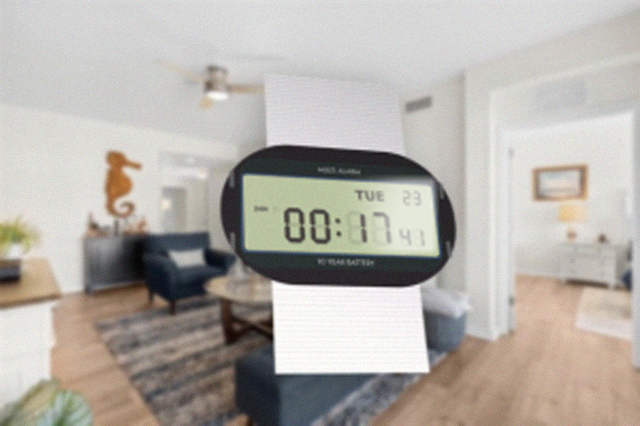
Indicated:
T00:17:41
